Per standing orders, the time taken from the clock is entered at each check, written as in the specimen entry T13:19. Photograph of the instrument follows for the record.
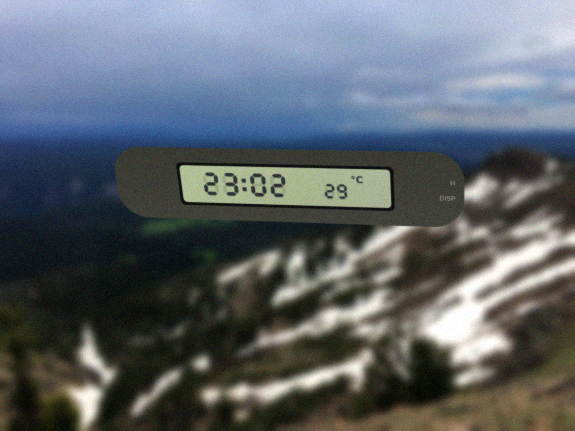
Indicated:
T23:02
